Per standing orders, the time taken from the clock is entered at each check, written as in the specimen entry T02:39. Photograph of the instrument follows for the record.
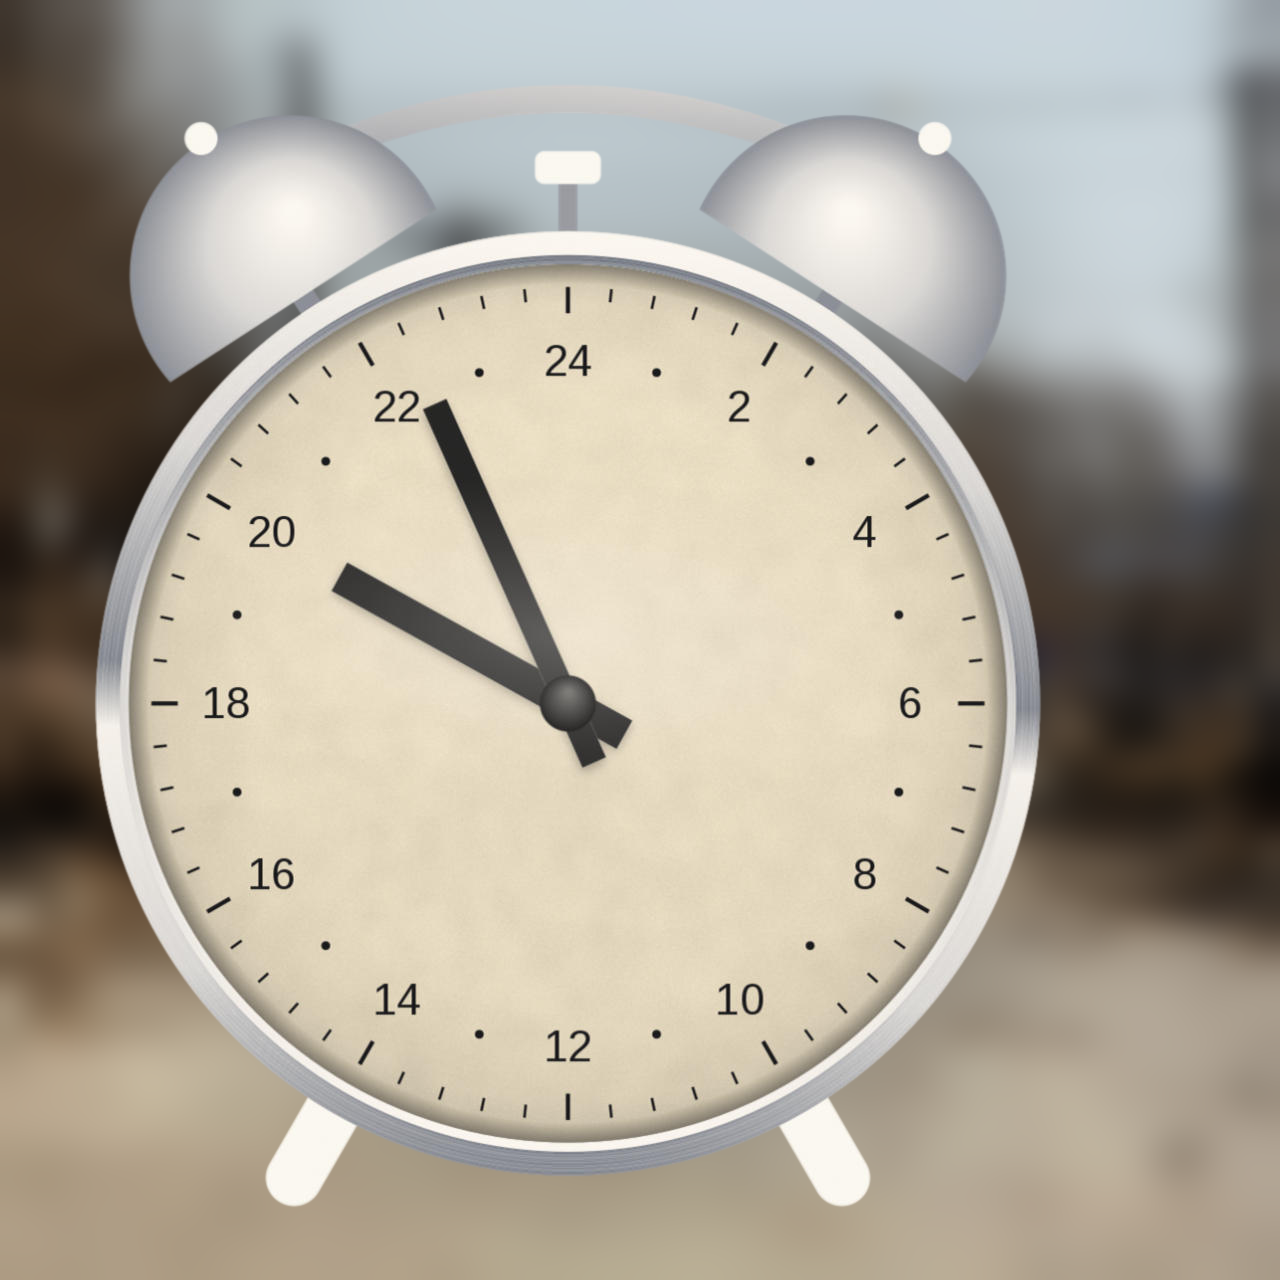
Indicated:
T19:56
